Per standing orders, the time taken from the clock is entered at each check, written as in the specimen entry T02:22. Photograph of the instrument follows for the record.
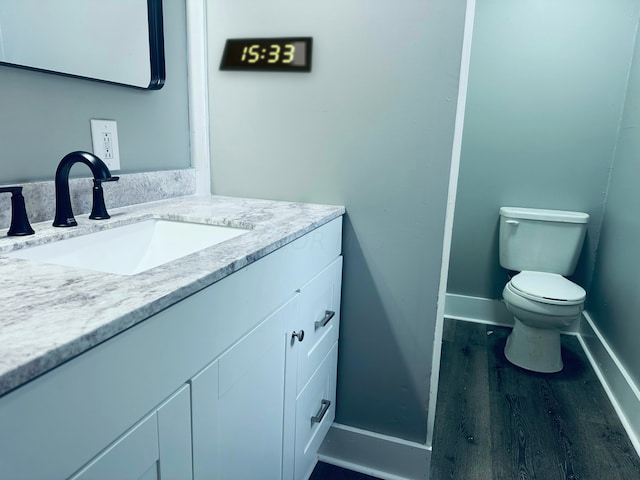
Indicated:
T15:33
